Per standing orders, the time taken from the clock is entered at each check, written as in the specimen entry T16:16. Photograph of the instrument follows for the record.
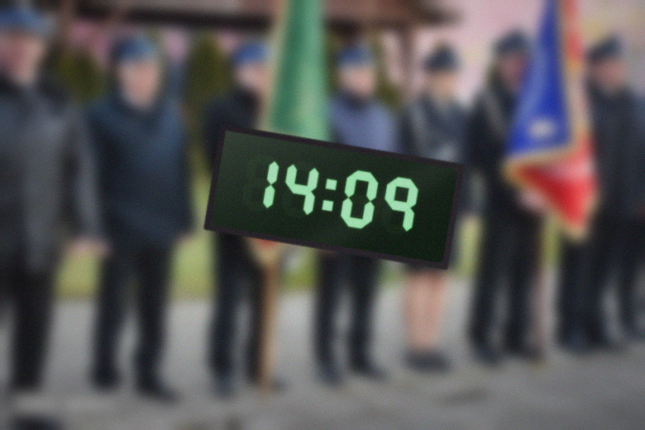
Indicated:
T14:09
